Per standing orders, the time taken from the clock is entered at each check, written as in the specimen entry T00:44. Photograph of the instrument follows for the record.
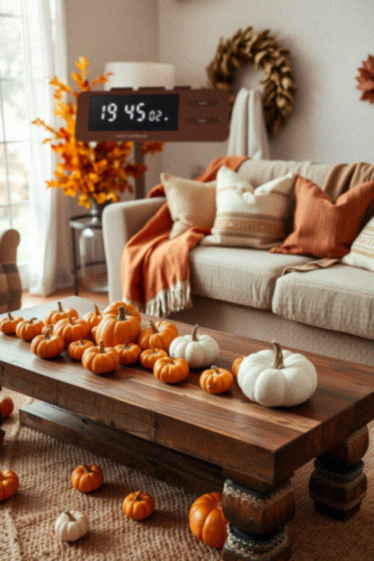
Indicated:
T19:45
